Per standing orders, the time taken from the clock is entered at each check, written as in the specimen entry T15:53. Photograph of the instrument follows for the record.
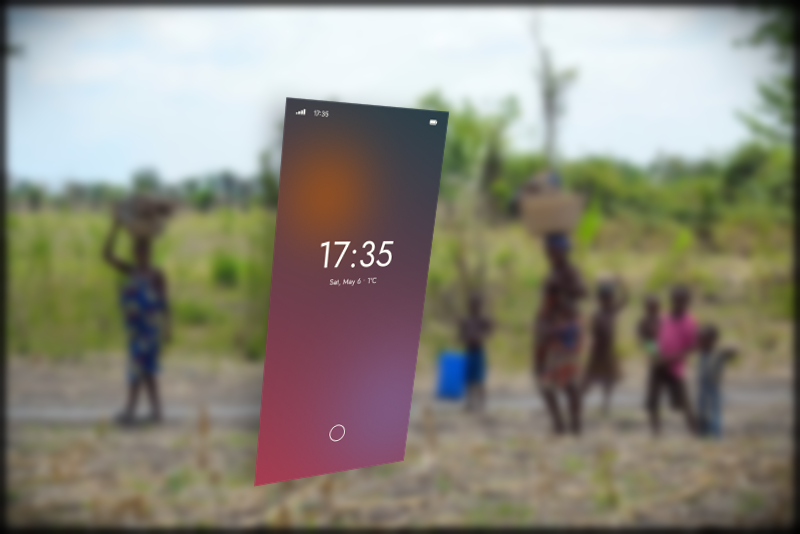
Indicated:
T17:35
